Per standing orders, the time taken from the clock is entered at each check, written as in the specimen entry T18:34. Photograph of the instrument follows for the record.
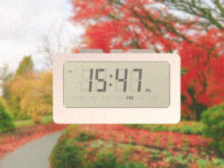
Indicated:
T15:47
